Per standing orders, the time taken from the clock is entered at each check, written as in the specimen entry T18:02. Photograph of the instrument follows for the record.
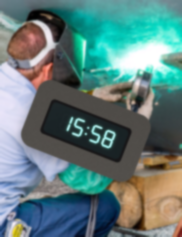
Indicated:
T15:58
